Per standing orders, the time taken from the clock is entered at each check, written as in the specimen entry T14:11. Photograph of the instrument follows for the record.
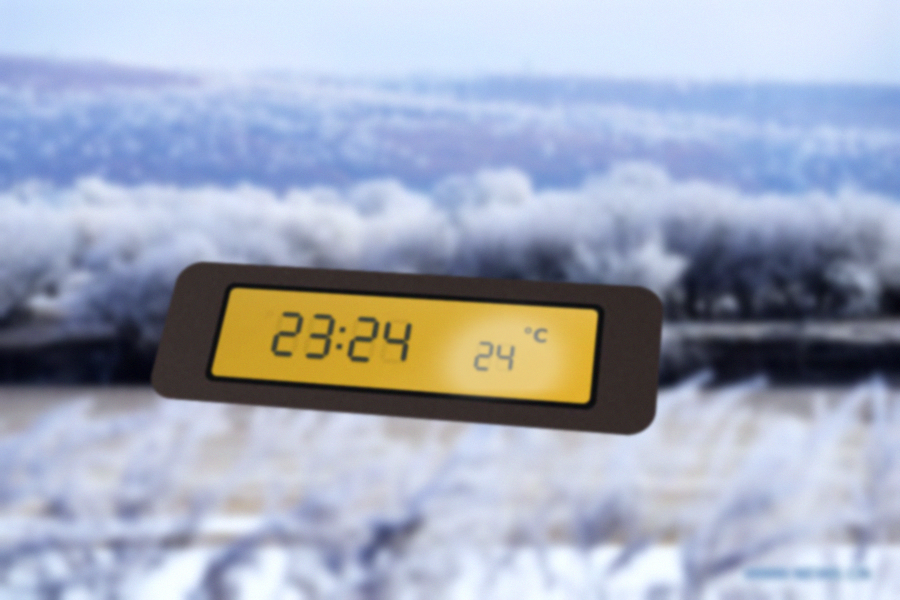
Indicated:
T23:24
